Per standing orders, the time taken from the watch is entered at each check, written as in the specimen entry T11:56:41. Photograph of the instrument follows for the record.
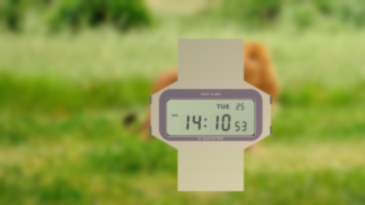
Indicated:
T14:10:53
